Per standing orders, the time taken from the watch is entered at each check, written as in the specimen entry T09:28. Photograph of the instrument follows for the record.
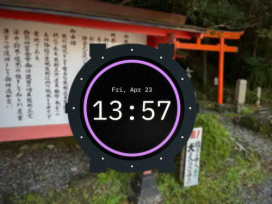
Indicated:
T13:57
